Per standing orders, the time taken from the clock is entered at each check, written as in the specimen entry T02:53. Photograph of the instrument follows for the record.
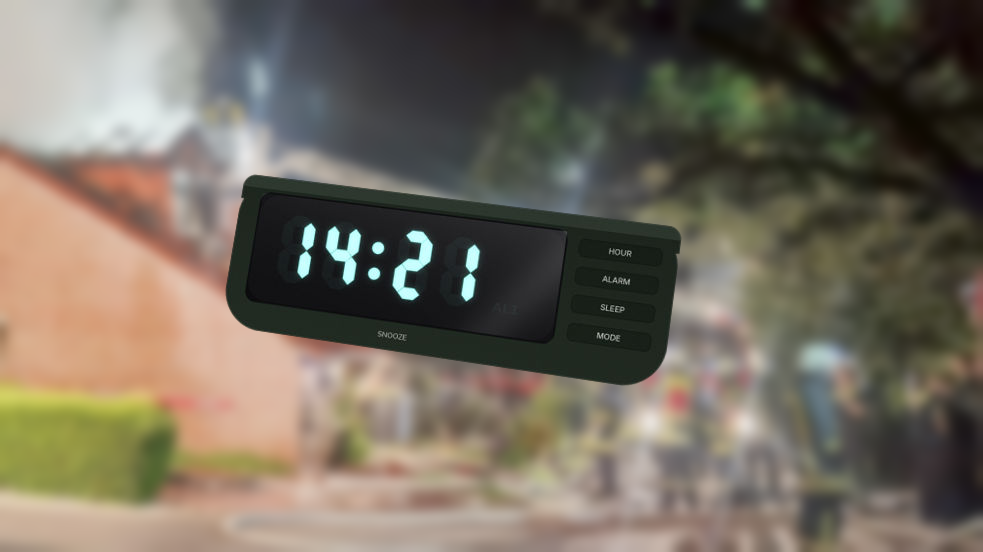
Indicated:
T14:21
